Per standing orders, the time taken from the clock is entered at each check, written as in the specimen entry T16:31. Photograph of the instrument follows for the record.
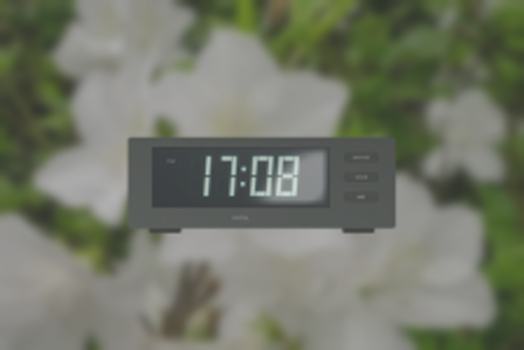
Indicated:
T17:08
